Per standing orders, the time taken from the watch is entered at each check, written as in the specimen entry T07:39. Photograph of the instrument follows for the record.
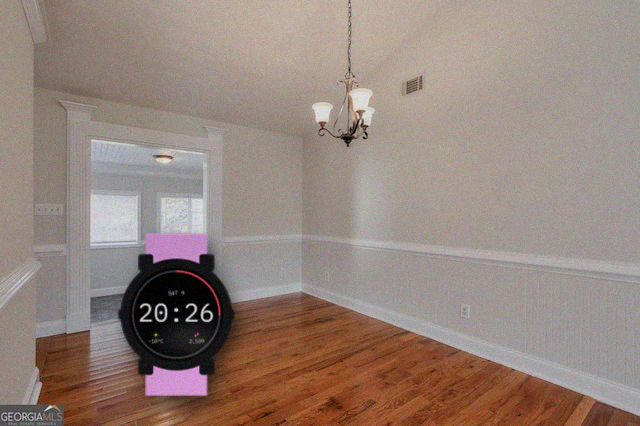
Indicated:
T20:26
